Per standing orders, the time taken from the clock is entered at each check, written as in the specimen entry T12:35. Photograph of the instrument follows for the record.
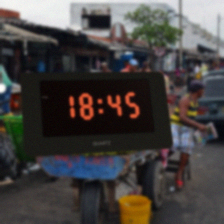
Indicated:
T18:45
